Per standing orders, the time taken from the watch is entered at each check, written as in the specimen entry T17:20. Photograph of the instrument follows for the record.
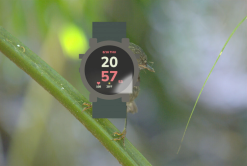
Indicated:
T20:57
